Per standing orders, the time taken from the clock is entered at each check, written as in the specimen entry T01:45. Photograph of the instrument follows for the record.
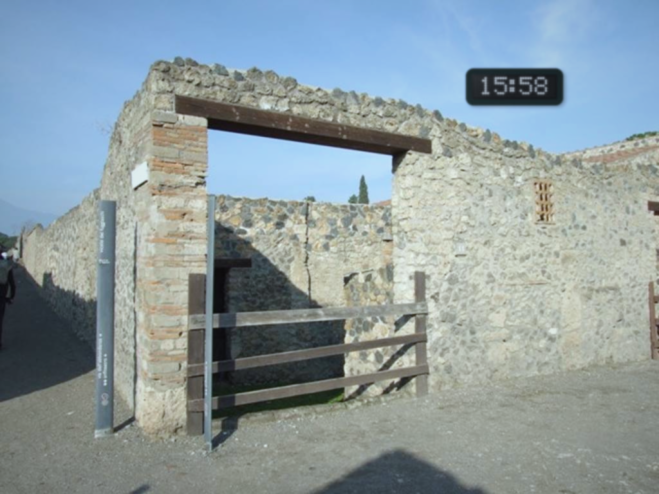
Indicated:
T15:58
